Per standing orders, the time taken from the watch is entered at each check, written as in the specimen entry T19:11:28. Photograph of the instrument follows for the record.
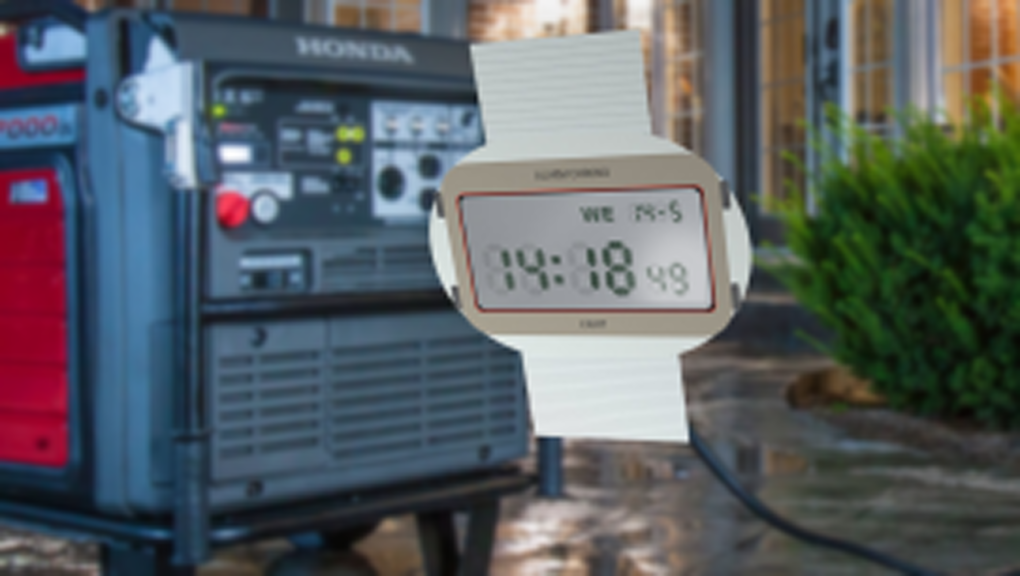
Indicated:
T14:18:49
